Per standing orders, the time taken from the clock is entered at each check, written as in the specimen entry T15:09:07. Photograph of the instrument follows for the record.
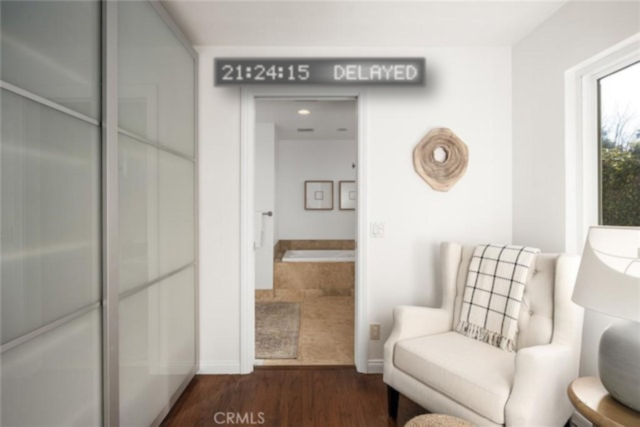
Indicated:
T21:24:15
